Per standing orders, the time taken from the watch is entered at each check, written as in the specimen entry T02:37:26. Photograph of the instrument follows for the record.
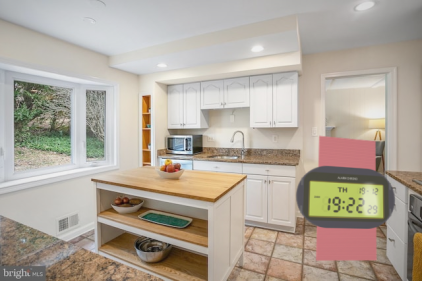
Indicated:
T19:22:29
